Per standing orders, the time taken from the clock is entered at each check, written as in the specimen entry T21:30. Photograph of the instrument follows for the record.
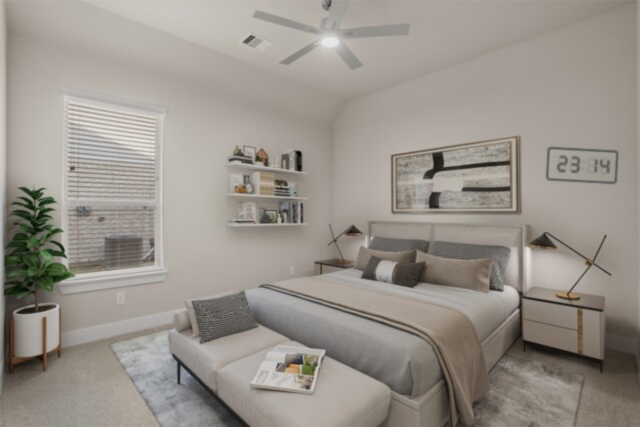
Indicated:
T23:14
